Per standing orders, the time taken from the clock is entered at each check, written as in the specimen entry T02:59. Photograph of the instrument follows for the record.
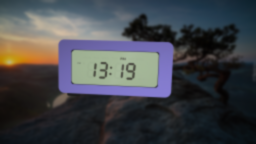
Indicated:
T13:19
